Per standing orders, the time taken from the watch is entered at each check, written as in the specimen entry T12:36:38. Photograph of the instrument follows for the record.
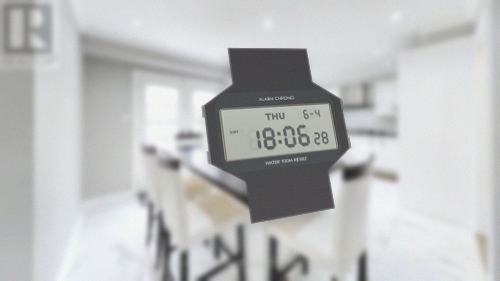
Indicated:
T18:06:28
